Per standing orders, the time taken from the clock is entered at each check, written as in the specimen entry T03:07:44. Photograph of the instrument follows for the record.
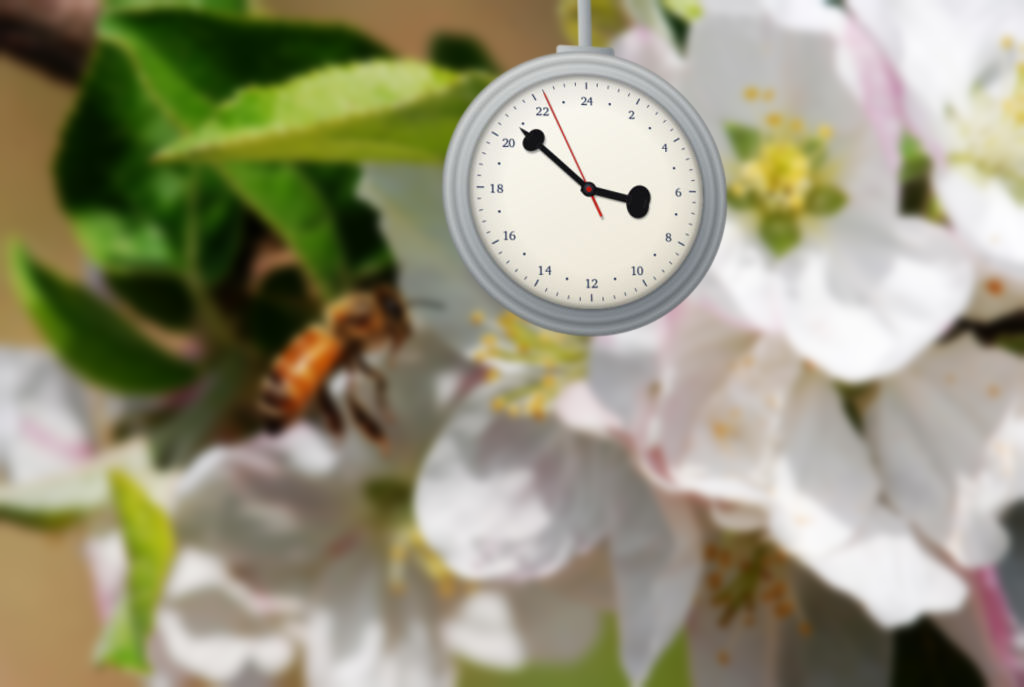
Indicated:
T06:51:56
